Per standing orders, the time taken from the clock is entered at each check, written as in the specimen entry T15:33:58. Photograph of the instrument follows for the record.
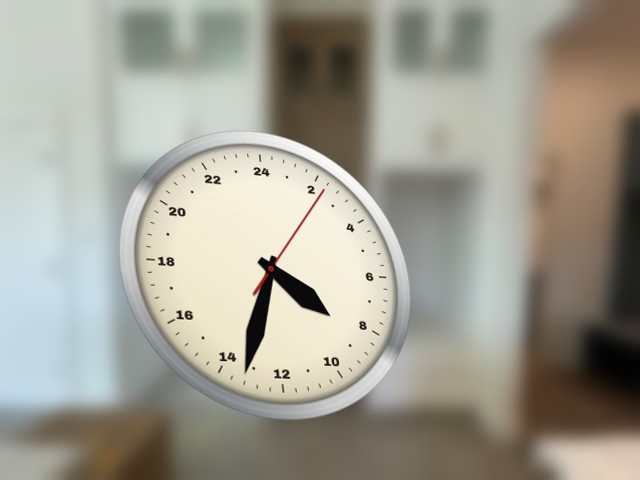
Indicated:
T08:33:06
